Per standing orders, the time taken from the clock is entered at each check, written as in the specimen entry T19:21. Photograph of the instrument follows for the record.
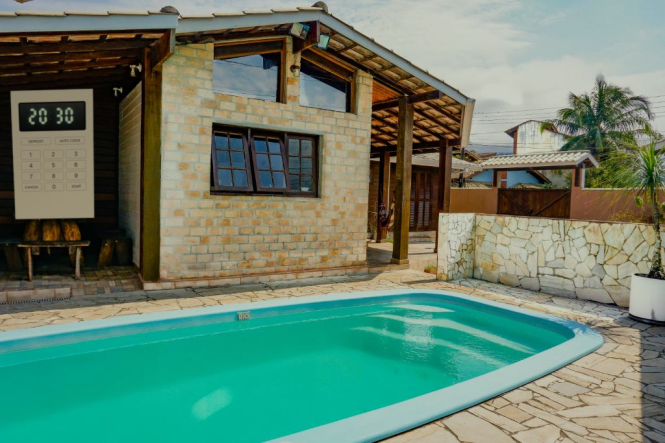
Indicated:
T20:30
